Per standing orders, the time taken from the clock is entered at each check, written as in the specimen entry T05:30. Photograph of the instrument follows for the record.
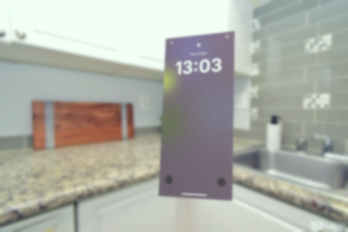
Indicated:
T13:03
